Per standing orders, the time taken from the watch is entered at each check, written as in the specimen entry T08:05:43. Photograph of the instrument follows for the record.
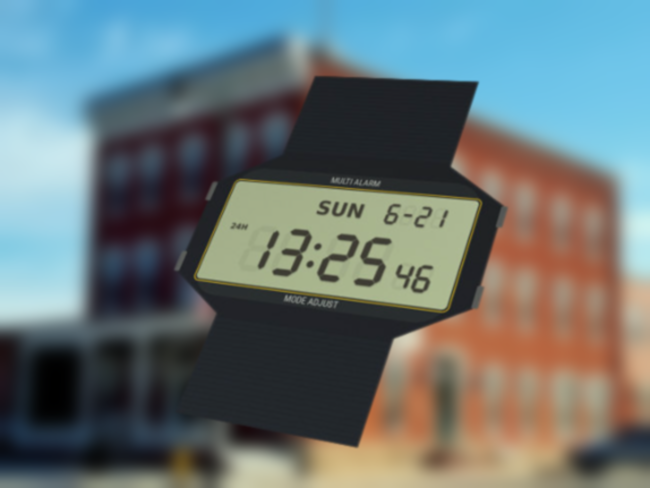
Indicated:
T13:25:46
